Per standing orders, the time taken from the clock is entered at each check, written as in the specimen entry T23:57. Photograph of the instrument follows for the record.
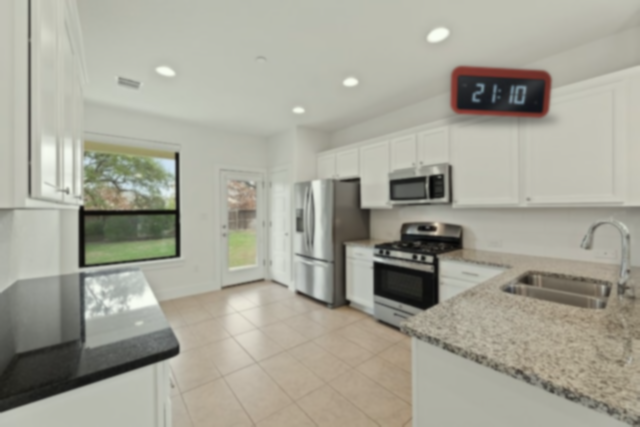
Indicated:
T21:10
